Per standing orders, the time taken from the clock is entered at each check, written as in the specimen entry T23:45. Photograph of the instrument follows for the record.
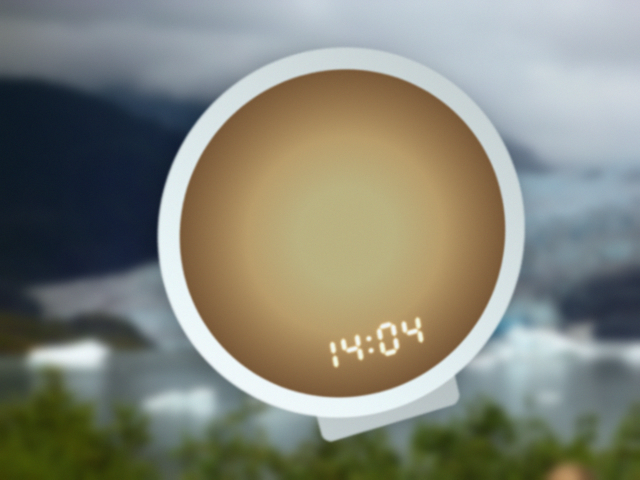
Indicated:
T14:04
